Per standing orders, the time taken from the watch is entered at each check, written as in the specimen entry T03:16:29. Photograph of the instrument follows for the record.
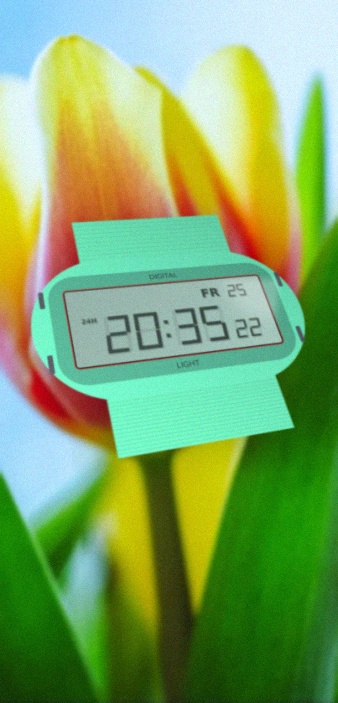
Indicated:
T20:35:22
